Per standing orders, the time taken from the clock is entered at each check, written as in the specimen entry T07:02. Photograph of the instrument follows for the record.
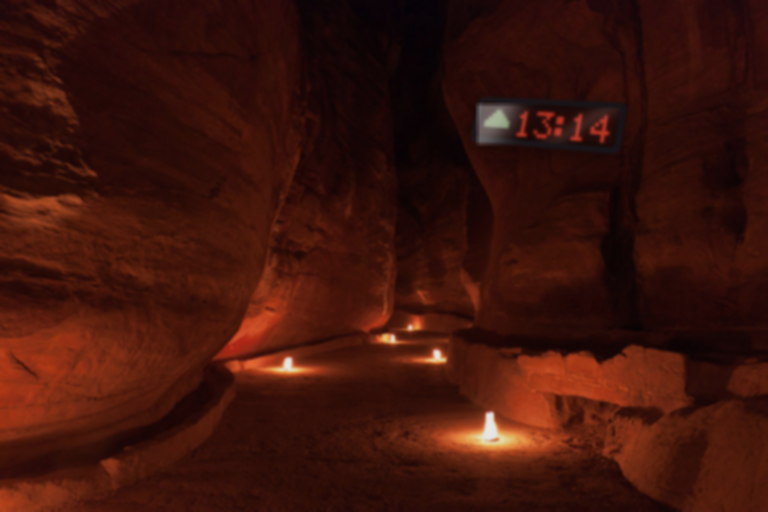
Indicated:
T13:14
